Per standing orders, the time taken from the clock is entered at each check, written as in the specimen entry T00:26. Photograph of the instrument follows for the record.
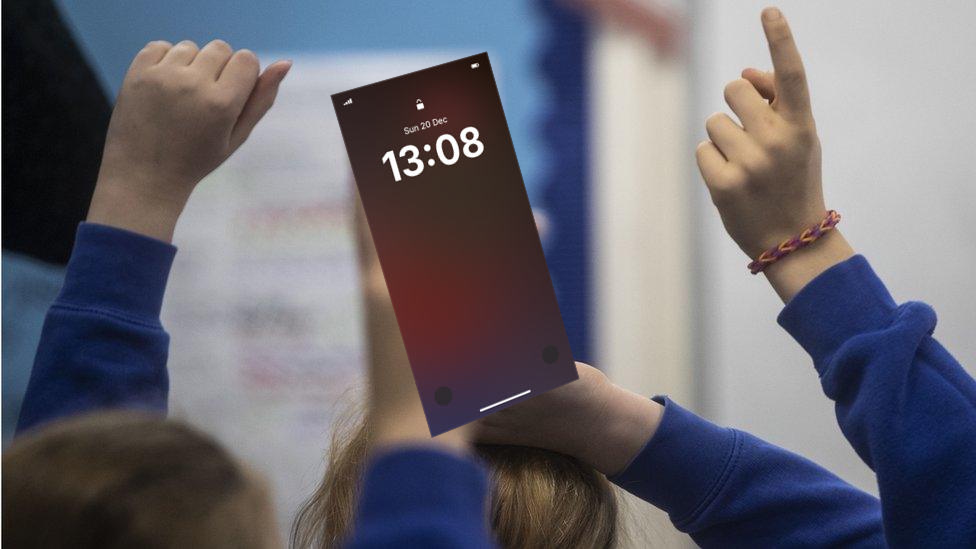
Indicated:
T13:08
